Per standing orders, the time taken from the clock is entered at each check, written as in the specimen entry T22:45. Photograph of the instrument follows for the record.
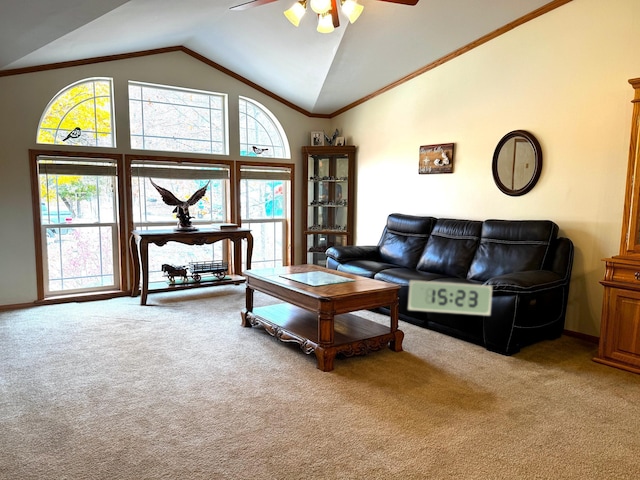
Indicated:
T15:23
